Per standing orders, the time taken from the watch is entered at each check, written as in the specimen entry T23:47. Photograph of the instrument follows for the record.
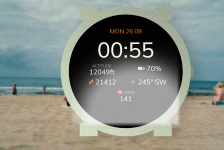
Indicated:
T00:55
